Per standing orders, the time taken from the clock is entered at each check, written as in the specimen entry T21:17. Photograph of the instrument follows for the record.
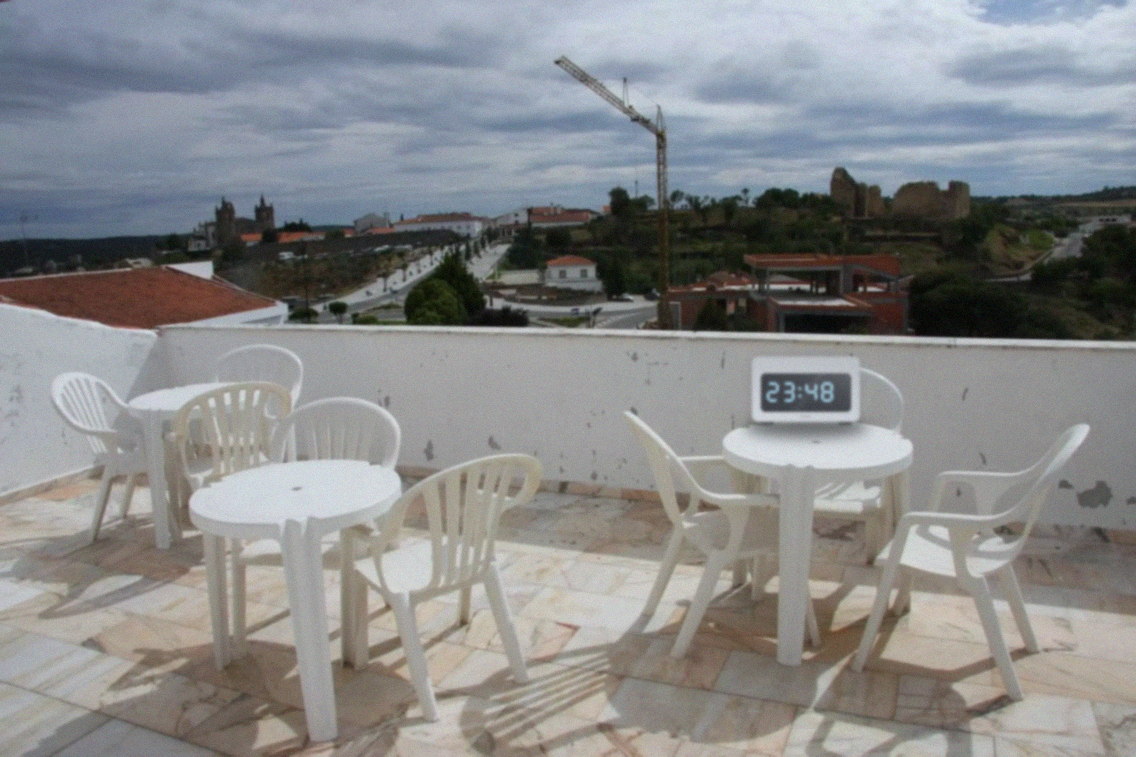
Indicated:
T23:48
